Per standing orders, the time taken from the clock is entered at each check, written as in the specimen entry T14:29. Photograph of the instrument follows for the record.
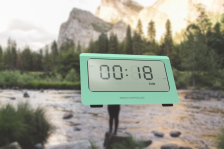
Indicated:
T00:18
